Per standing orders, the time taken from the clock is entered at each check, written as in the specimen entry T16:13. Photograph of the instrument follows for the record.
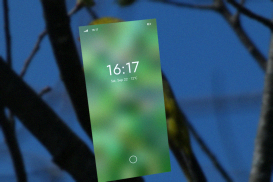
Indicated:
T16:17
